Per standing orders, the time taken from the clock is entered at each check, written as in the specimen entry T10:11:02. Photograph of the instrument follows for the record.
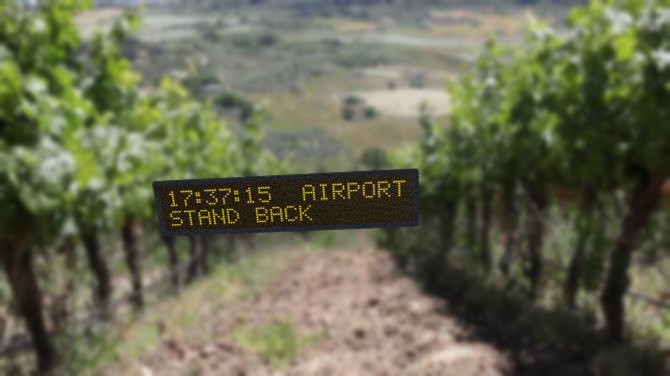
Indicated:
T17:37:15
